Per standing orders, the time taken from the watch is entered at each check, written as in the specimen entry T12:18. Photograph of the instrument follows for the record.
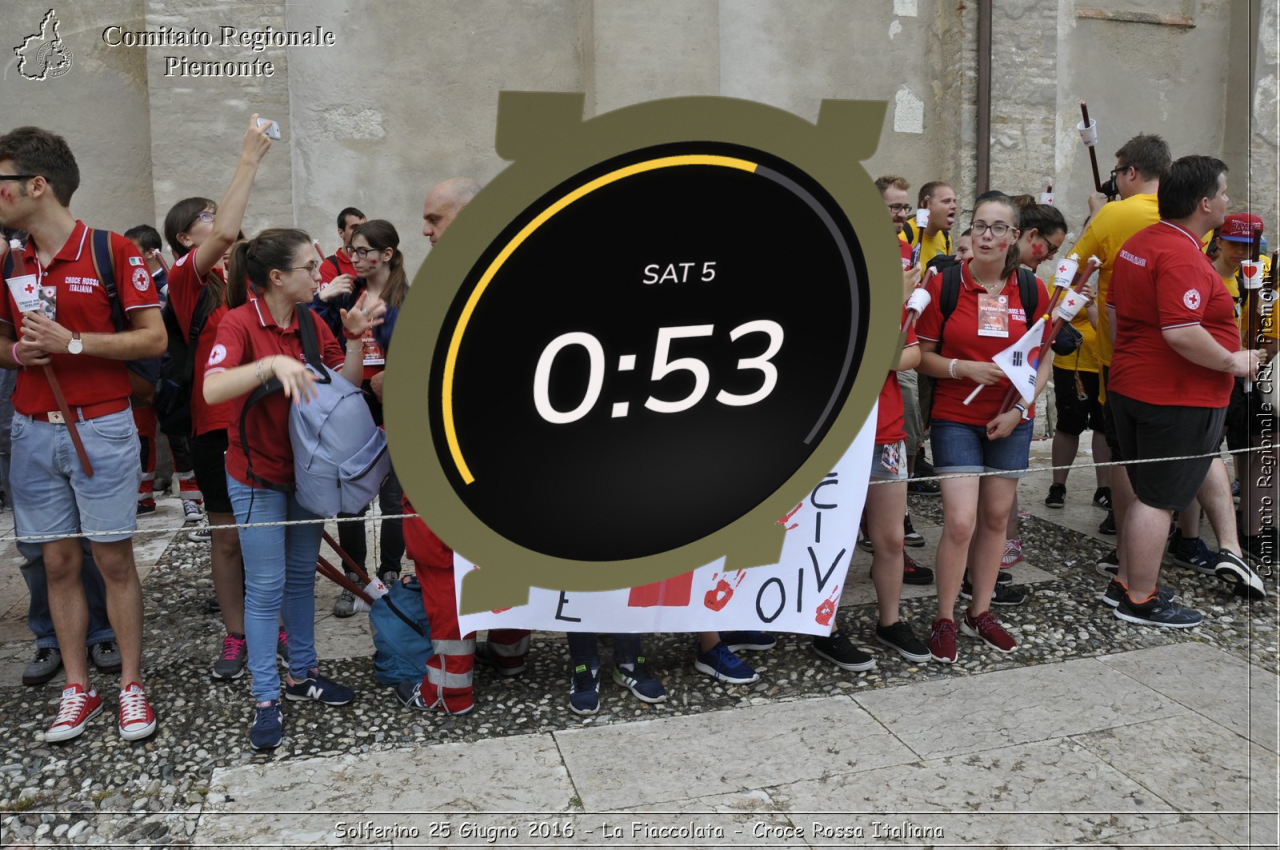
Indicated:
T00:53
